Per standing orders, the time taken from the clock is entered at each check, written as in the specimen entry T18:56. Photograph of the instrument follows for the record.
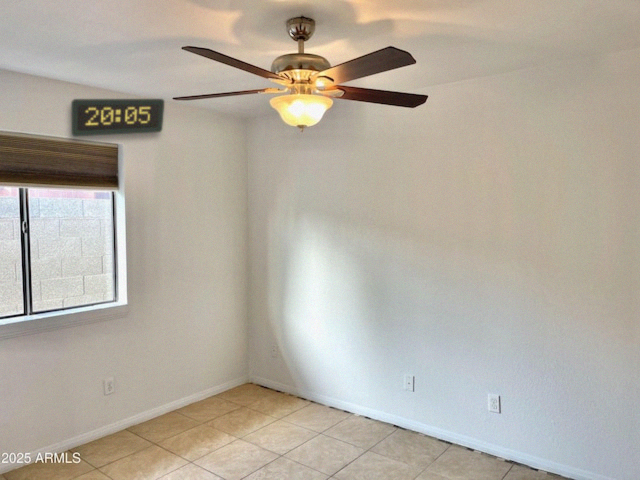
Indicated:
T20:05
